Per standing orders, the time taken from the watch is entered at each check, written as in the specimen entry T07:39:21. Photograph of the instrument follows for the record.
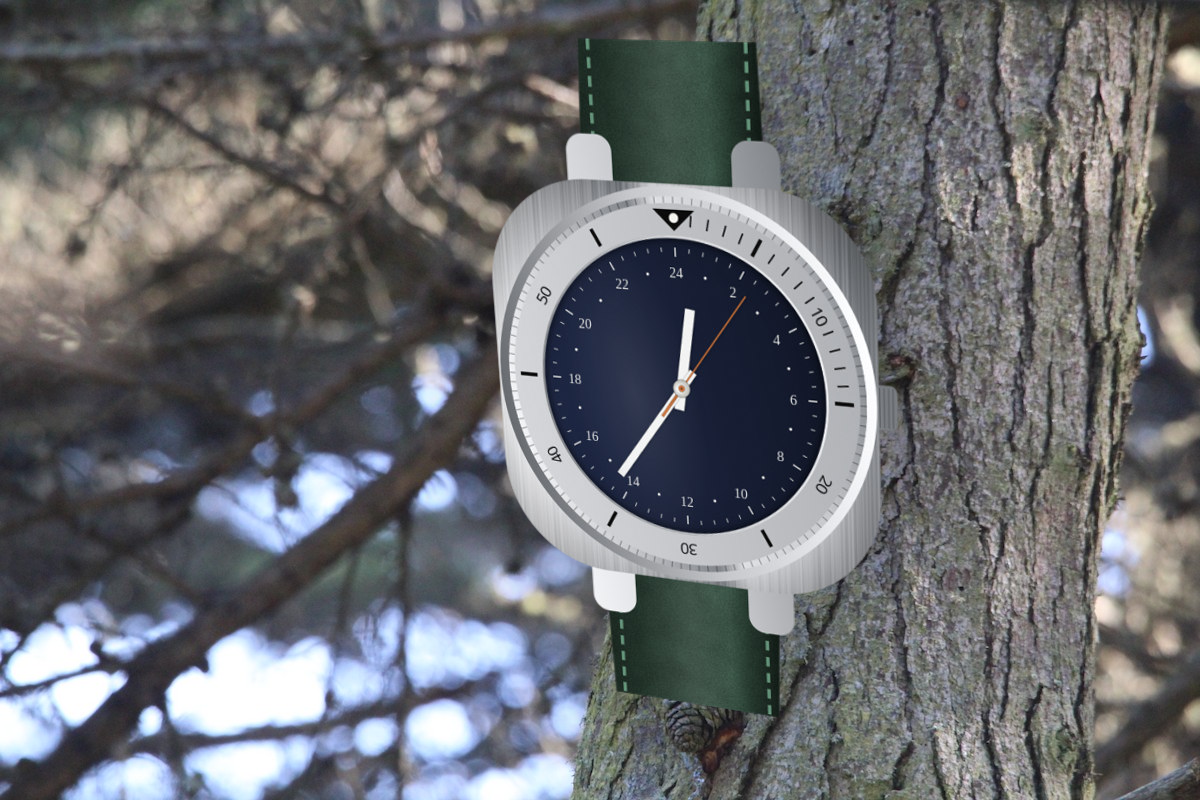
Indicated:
T00:36:06
